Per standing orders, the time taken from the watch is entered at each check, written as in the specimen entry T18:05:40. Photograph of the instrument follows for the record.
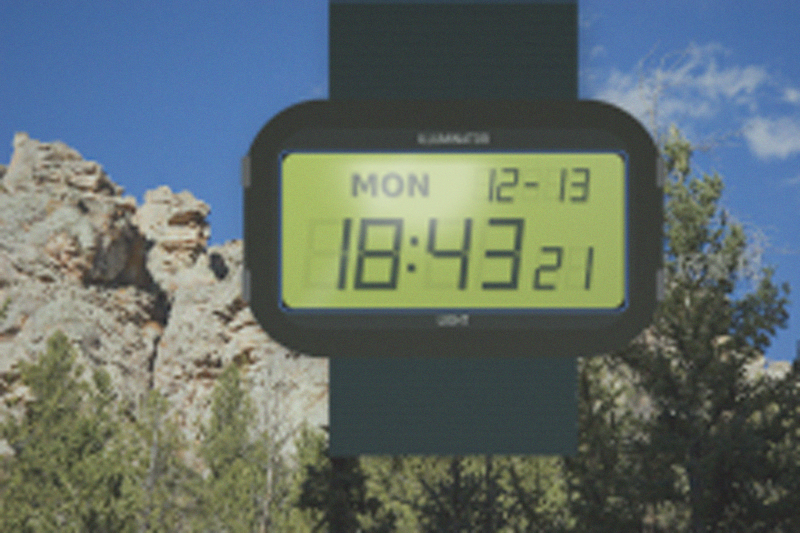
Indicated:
T18:43:21
